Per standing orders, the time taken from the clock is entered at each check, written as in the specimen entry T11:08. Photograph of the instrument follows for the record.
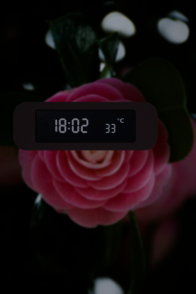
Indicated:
T18:02
